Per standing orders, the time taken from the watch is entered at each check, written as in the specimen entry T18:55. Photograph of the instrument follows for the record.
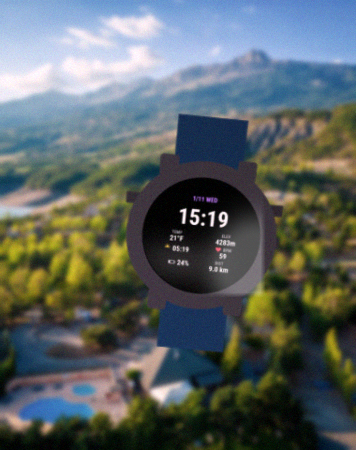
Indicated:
T15:19
